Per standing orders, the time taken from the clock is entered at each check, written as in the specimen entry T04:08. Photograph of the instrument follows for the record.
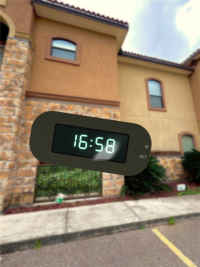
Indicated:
T16:58
